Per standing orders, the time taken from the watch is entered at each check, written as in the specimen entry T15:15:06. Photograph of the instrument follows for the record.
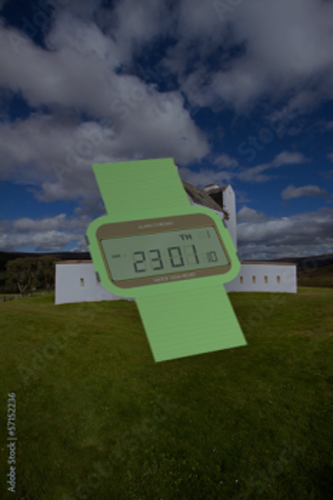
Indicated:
T23:01:10
